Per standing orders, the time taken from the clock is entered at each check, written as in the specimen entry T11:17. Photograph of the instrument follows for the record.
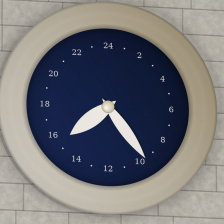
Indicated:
T15:24
